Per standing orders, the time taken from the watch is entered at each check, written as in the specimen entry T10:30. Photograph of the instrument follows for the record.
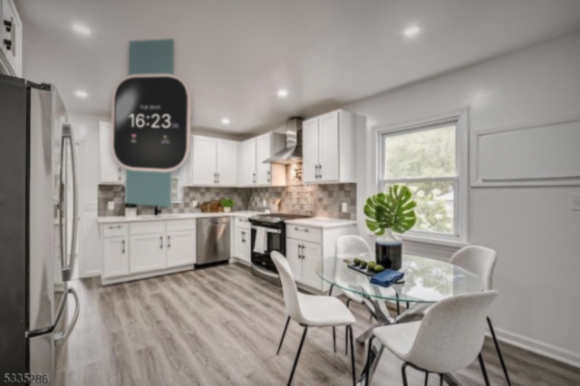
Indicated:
T16:23
